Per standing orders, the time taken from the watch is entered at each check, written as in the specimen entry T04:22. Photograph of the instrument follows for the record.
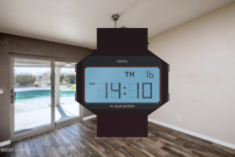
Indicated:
T14:10
